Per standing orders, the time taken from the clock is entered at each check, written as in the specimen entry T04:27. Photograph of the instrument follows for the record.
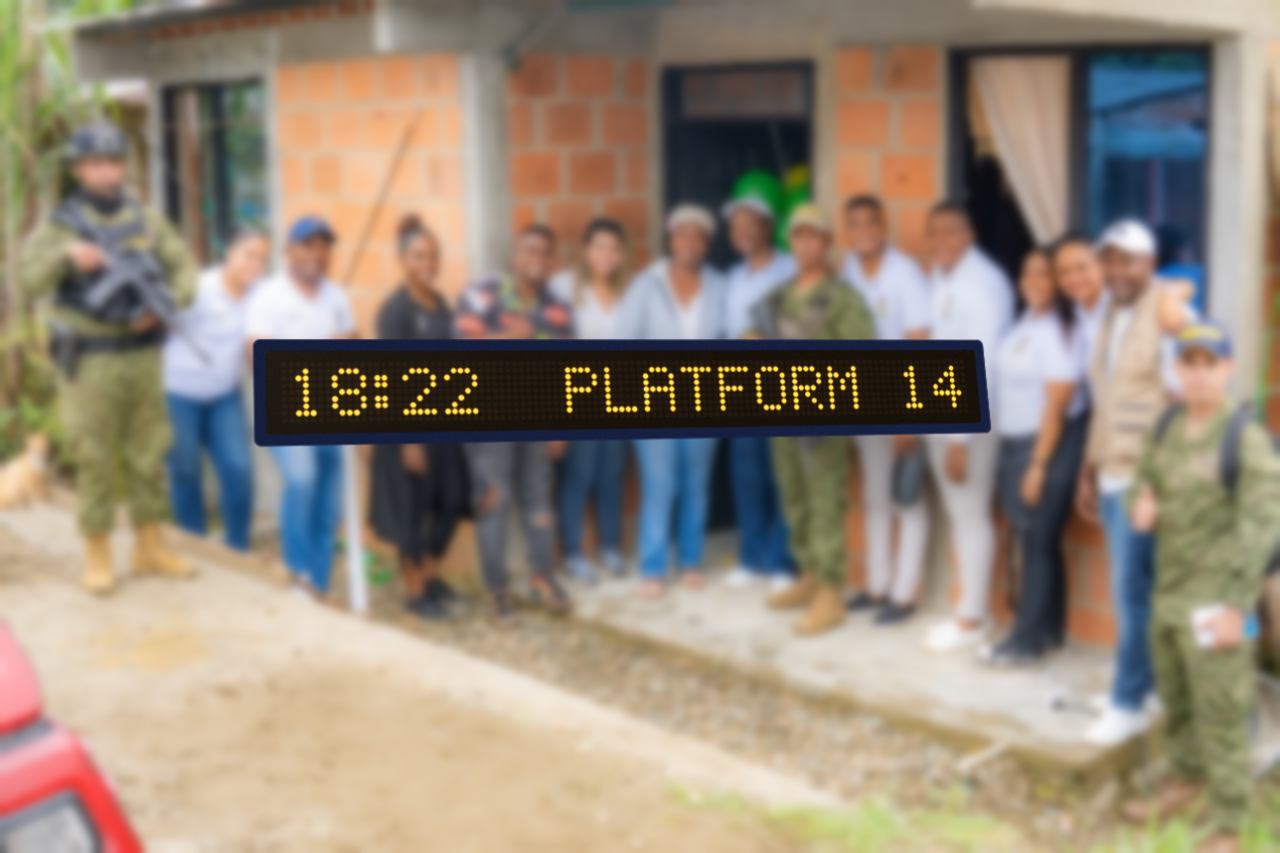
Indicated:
T18:22
